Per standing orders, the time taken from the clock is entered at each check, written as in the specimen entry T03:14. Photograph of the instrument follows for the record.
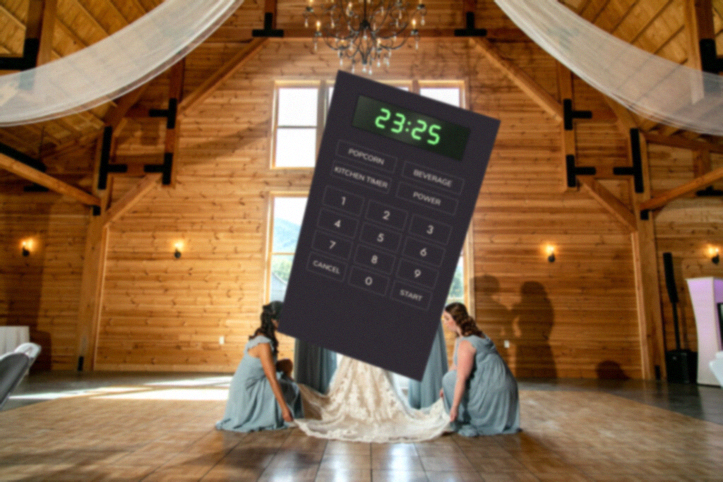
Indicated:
T23:25
